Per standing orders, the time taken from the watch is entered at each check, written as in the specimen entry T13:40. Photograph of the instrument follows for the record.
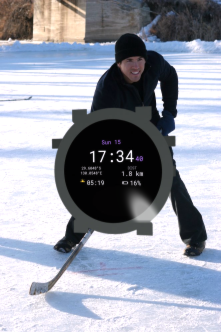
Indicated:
T17:34
